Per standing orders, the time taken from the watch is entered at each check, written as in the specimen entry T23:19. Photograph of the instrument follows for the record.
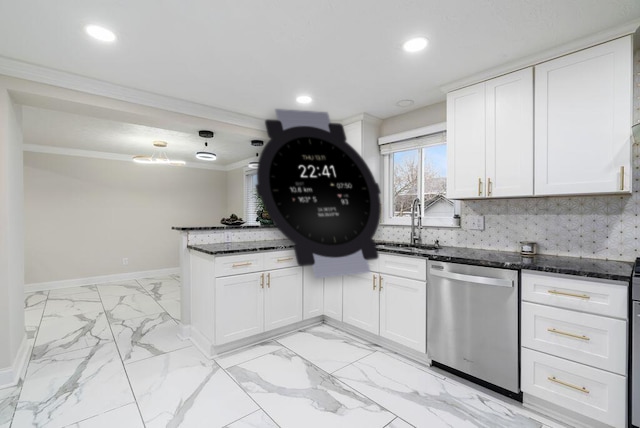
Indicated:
T22:41
